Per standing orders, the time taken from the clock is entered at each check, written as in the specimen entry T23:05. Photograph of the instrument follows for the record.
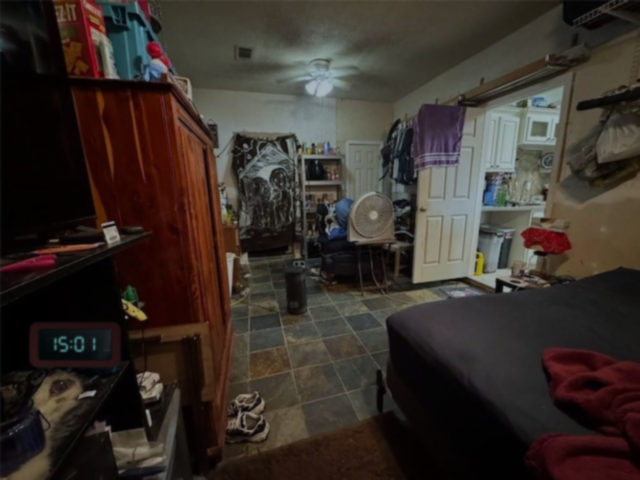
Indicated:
T15:01
